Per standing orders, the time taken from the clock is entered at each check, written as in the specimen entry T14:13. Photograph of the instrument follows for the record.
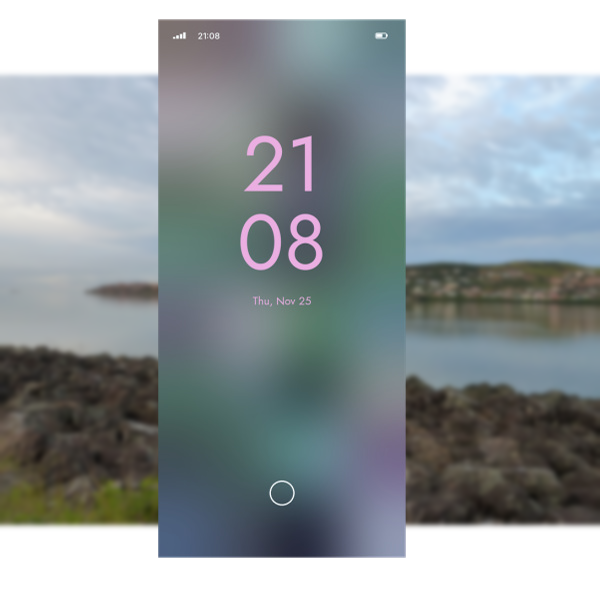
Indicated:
T21:08
